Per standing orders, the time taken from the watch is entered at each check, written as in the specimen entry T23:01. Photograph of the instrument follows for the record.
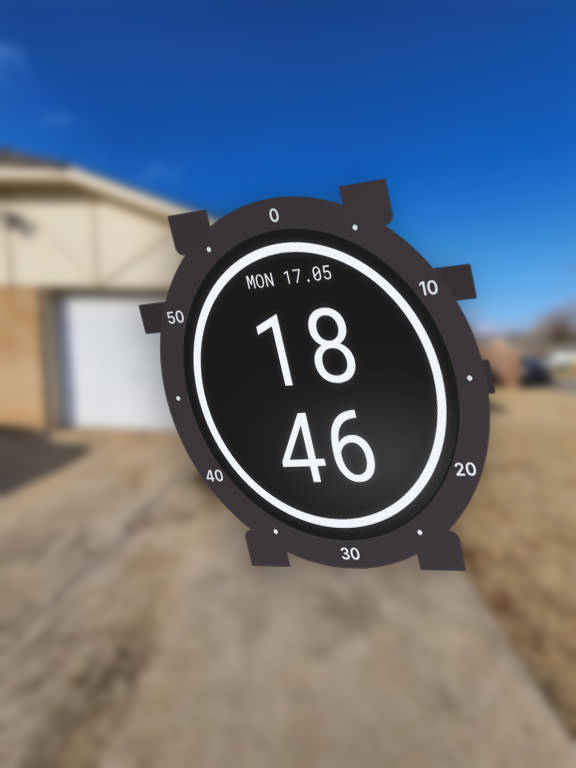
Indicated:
T18:46
